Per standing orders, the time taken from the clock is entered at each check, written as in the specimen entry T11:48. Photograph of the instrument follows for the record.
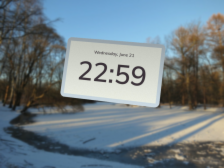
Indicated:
T22:59
